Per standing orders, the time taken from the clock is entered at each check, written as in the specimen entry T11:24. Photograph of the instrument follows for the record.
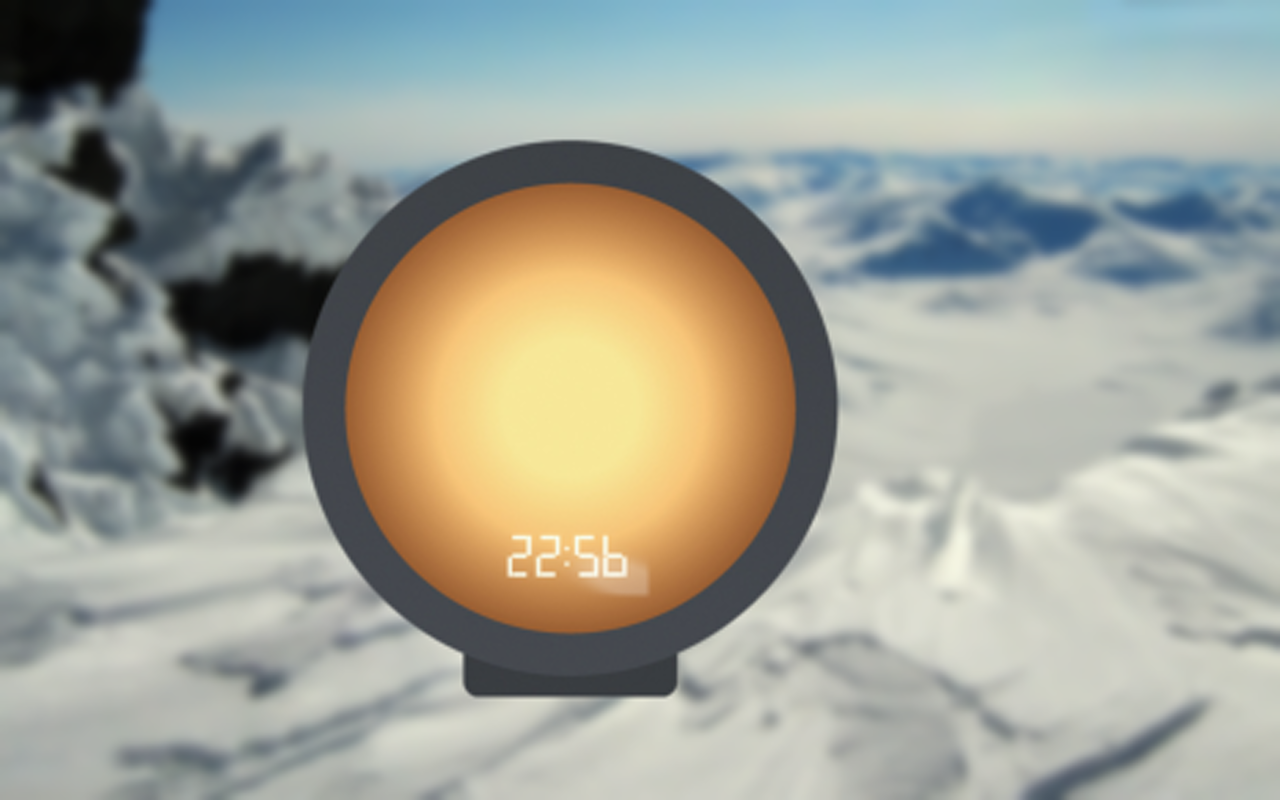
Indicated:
T22:56
